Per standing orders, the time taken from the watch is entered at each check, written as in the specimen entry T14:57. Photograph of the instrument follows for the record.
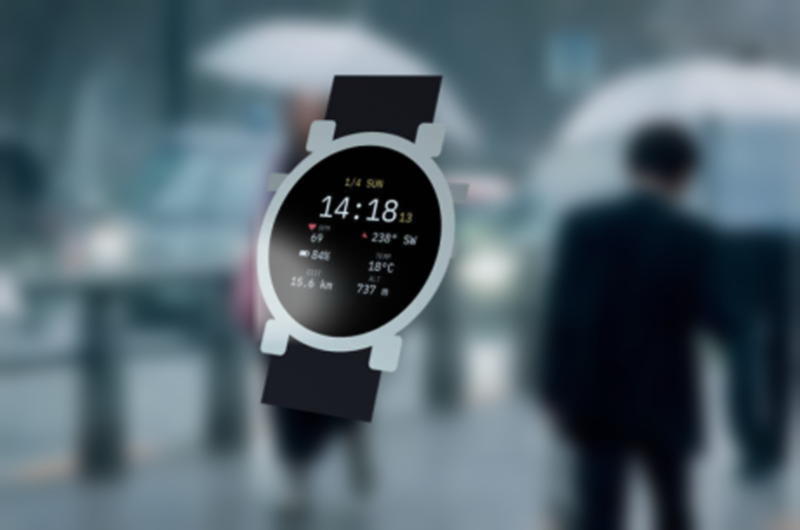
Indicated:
T14:18
